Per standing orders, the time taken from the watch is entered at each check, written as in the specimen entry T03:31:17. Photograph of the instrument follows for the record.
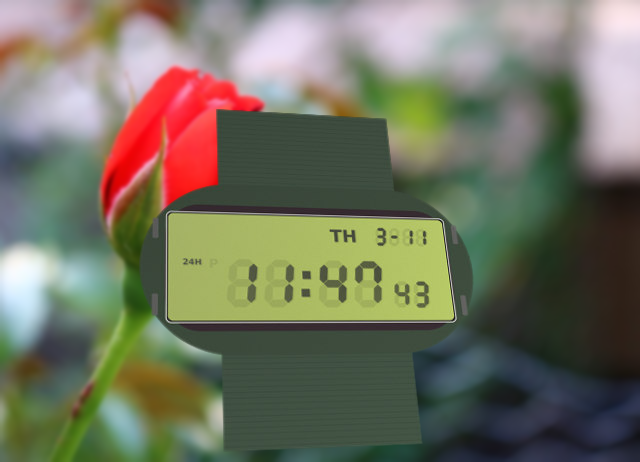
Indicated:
T11:47:43
